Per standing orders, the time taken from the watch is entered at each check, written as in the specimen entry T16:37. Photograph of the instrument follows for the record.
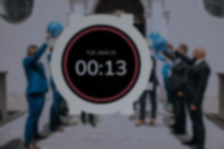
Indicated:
T00:13
